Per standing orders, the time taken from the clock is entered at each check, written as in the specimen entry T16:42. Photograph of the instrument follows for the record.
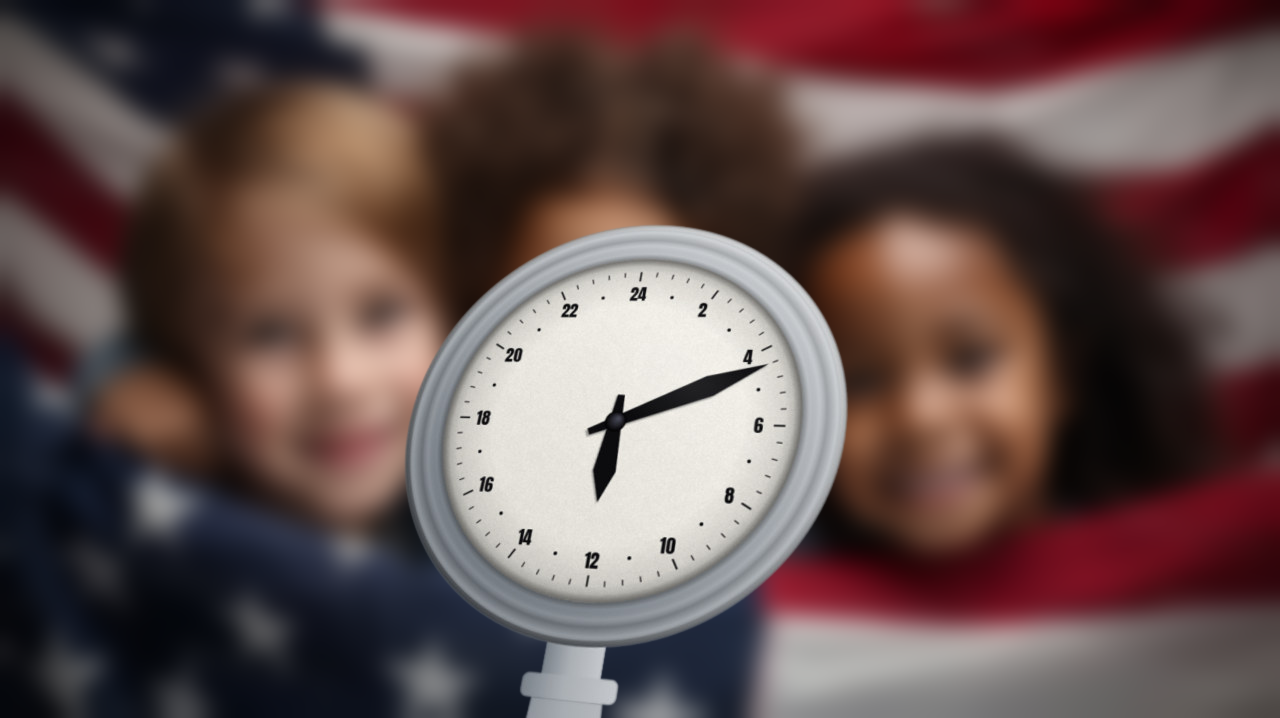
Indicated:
T12:11
